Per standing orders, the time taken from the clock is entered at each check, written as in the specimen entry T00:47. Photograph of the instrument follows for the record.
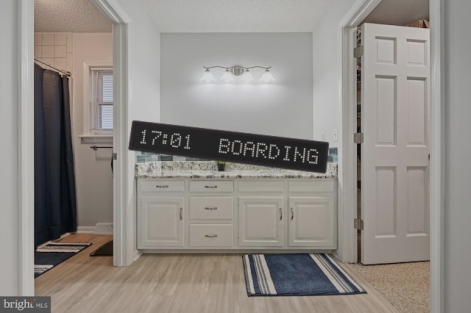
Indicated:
T17:01
